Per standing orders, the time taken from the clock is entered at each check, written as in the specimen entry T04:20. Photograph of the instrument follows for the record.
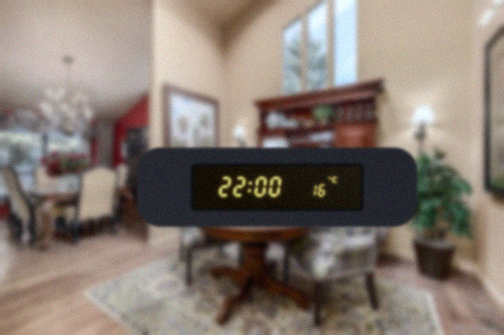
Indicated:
T22:00
